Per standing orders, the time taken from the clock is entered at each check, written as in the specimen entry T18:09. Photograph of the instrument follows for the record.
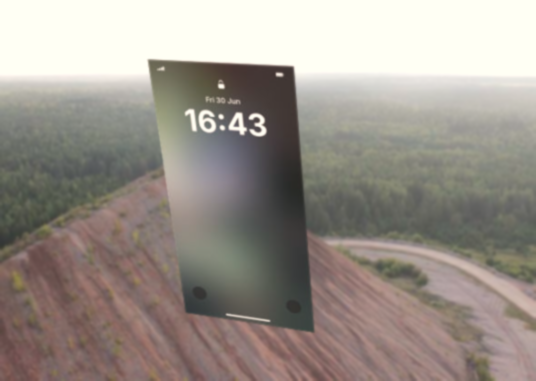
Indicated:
T16:43
